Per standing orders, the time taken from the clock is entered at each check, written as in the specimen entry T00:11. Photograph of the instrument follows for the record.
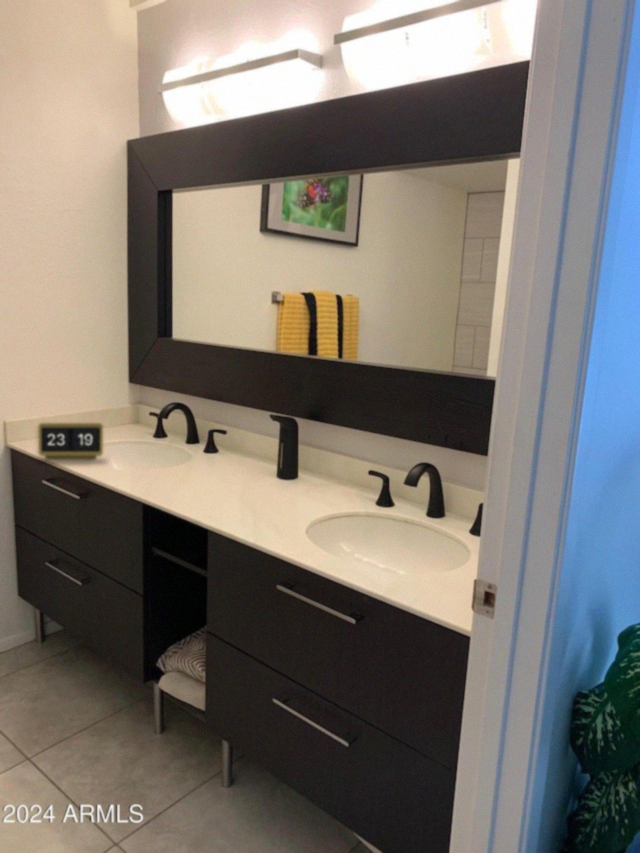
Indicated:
T23:19
